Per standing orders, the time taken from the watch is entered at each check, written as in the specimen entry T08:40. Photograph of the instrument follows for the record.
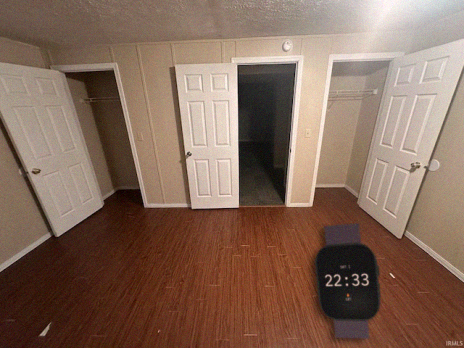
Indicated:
T22:33
